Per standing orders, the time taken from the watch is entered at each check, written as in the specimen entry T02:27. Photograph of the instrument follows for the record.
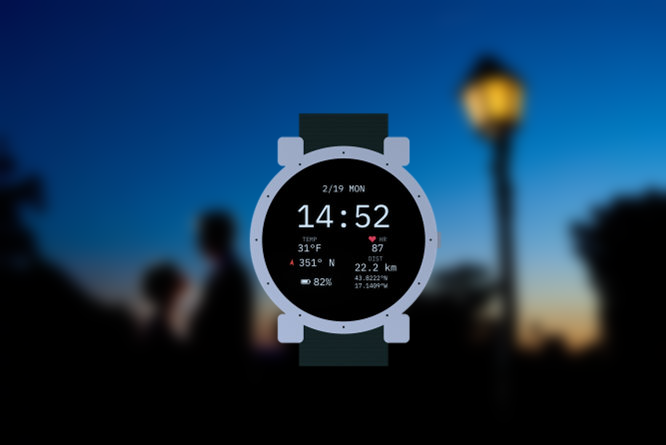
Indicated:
T14:52
